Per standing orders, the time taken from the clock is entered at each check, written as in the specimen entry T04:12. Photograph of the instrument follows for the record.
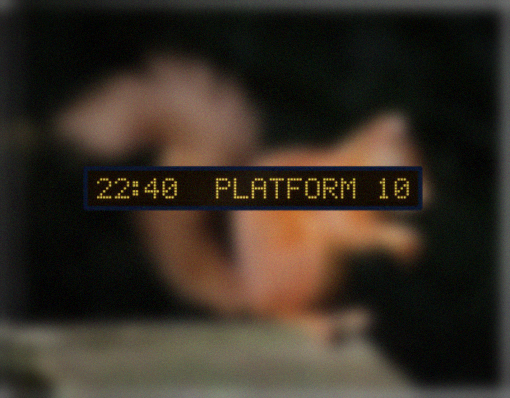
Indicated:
T22:40
